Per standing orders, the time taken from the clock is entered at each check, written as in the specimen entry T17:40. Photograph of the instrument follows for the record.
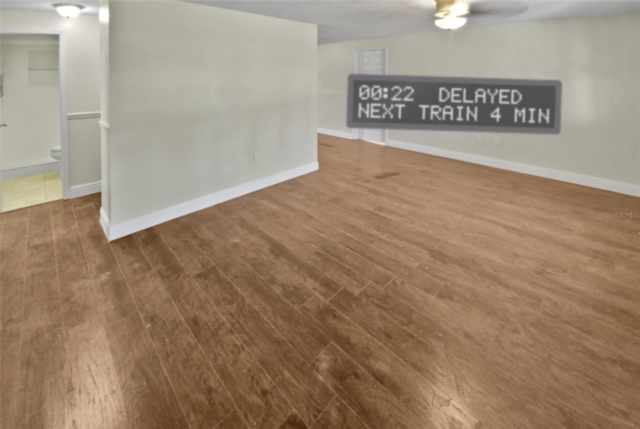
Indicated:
T00:22
